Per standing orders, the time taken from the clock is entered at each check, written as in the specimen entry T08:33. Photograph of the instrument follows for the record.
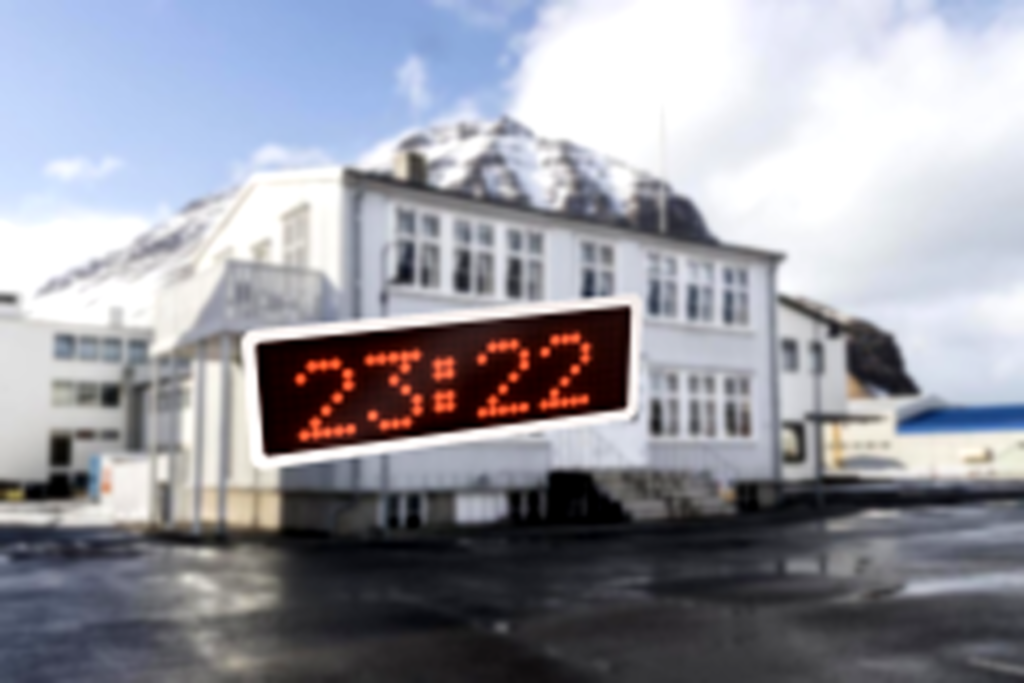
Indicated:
T23:22
